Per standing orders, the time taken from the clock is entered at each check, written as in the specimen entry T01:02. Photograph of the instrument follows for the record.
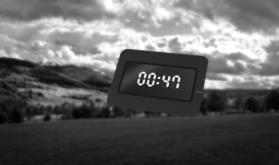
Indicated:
T00:47
